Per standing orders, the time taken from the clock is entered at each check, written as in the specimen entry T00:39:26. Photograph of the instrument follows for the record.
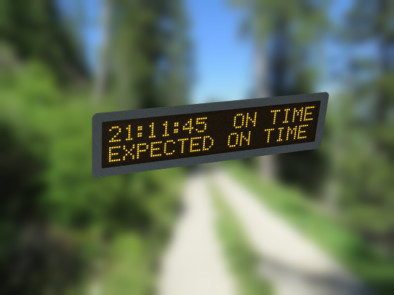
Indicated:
T21:11:45
